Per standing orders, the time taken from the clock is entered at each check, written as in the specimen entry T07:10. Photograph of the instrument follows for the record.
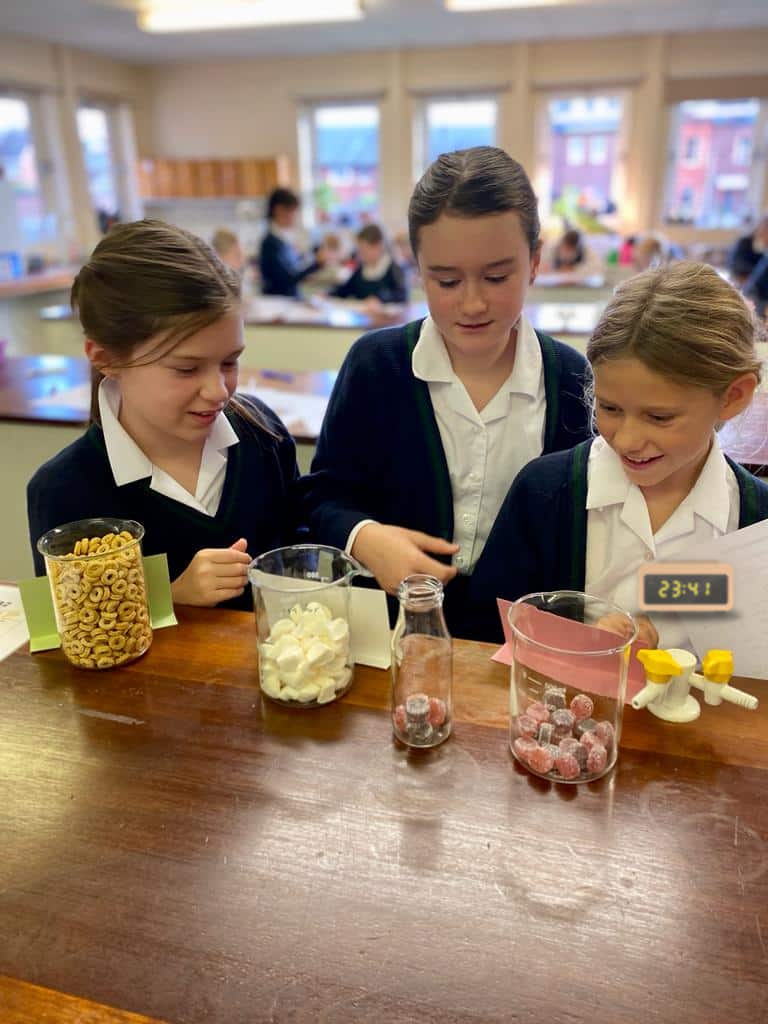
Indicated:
T23:41
